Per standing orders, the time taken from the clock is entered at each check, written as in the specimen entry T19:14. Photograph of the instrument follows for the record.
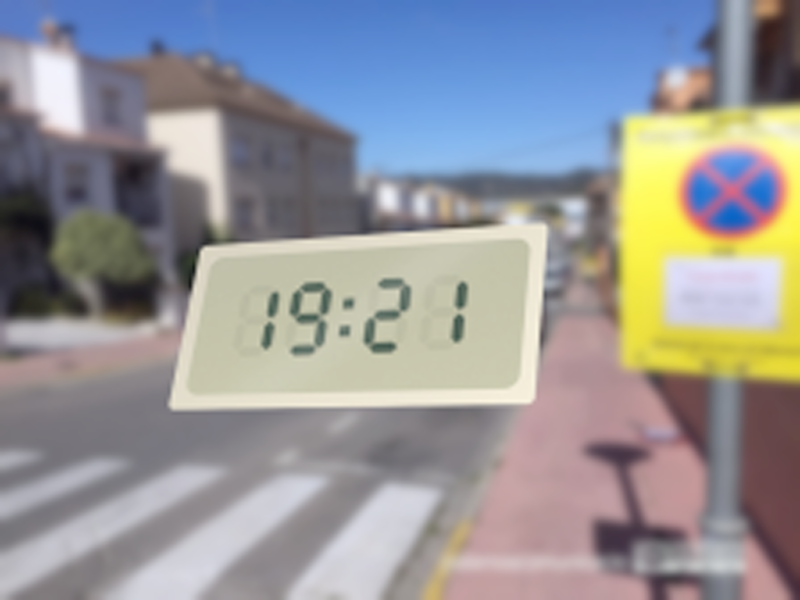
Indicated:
T19:21
